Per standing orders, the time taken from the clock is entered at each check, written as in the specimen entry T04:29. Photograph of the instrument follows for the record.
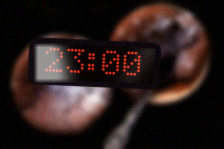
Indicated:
T23:00
